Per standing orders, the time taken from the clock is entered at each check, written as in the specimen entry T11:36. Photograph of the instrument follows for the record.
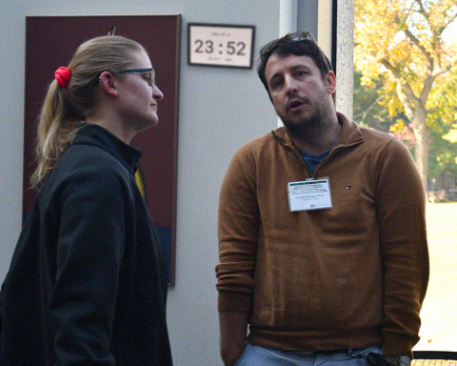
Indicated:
T23:52
